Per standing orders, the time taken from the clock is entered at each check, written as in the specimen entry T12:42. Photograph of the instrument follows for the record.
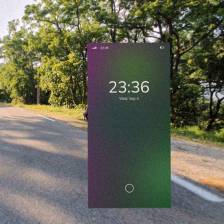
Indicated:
T23:36
